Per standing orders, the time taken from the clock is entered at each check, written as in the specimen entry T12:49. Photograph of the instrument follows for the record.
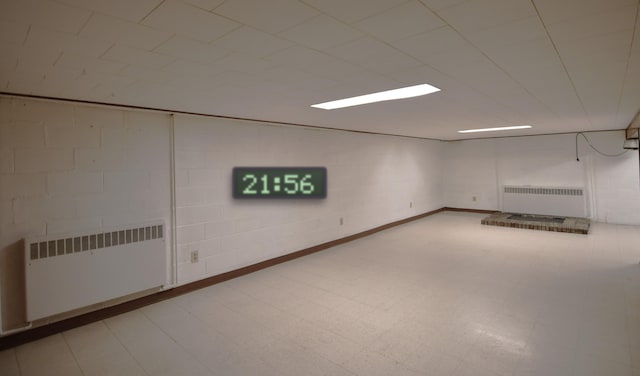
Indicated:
T21:56
